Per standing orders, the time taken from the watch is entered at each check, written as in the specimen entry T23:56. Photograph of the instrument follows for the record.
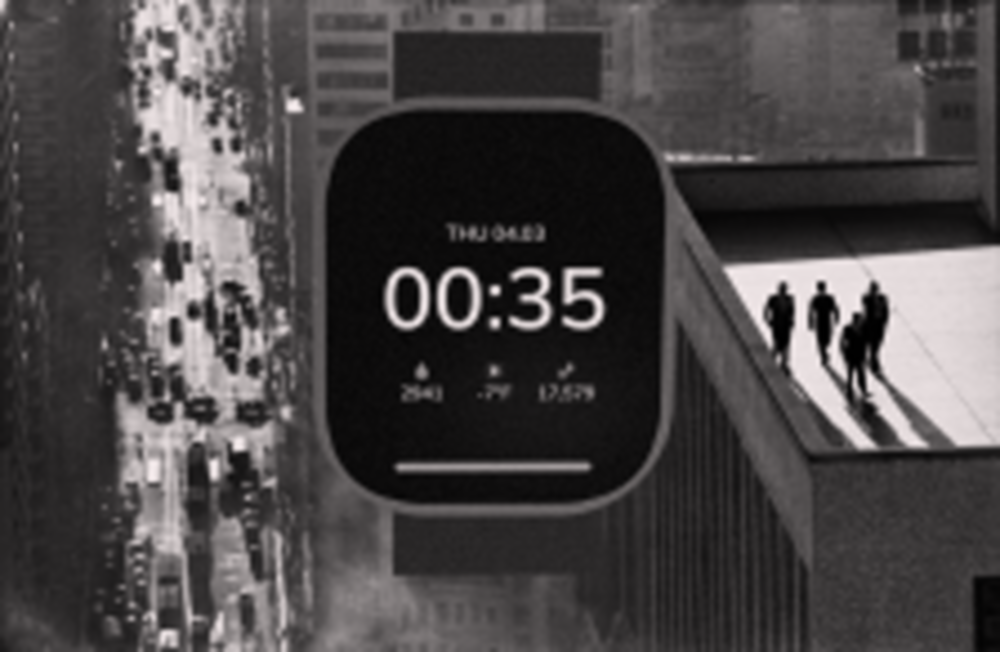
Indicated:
T00:35
